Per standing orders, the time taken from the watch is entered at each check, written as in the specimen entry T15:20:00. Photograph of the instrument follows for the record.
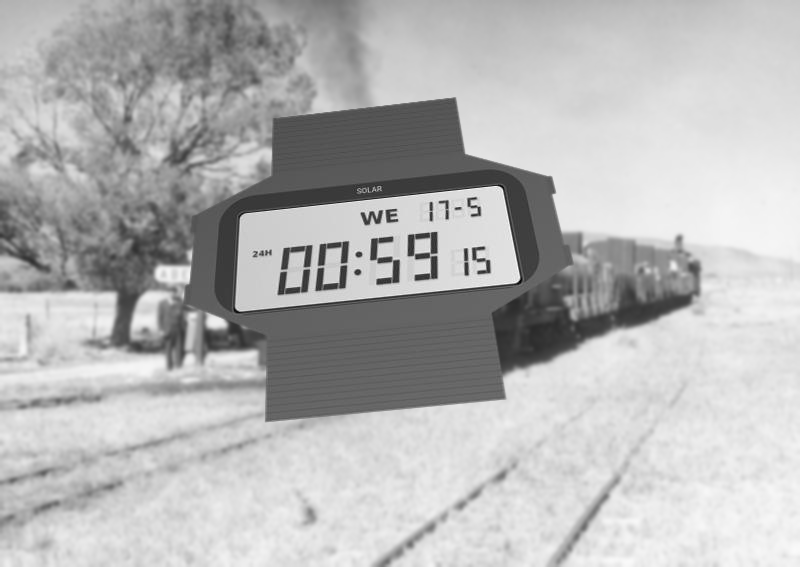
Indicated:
T00:59:15
